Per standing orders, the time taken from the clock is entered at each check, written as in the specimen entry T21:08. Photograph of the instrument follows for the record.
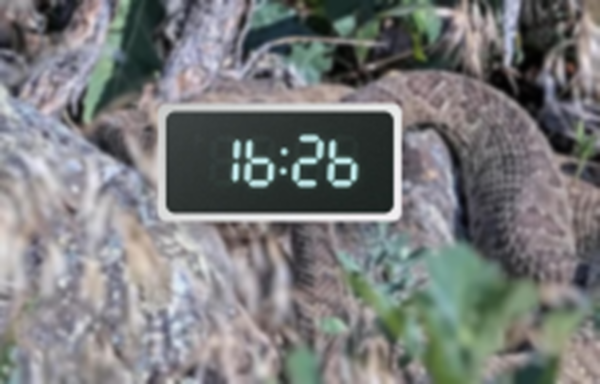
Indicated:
T16:26
